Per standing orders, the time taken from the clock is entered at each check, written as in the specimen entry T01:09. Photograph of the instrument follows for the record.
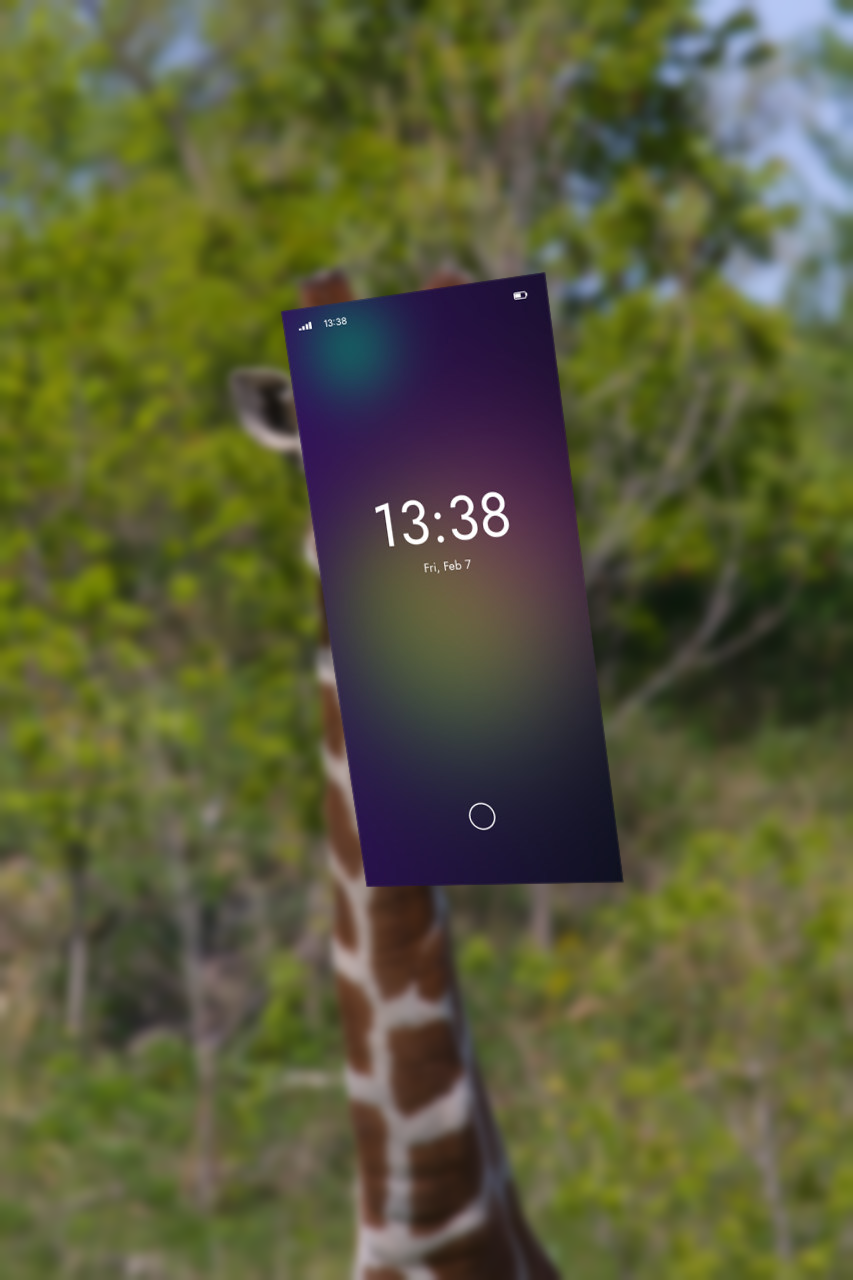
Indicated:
T13:38
